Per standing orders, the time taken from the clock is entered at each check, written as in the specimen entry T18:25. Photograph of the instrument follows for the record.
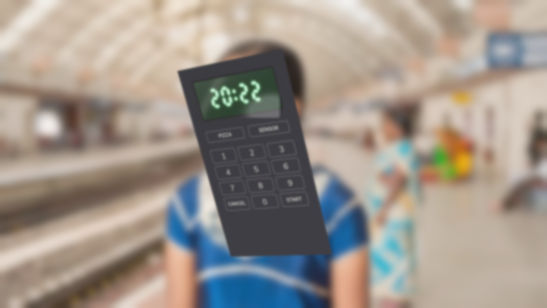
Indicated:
T20:22
